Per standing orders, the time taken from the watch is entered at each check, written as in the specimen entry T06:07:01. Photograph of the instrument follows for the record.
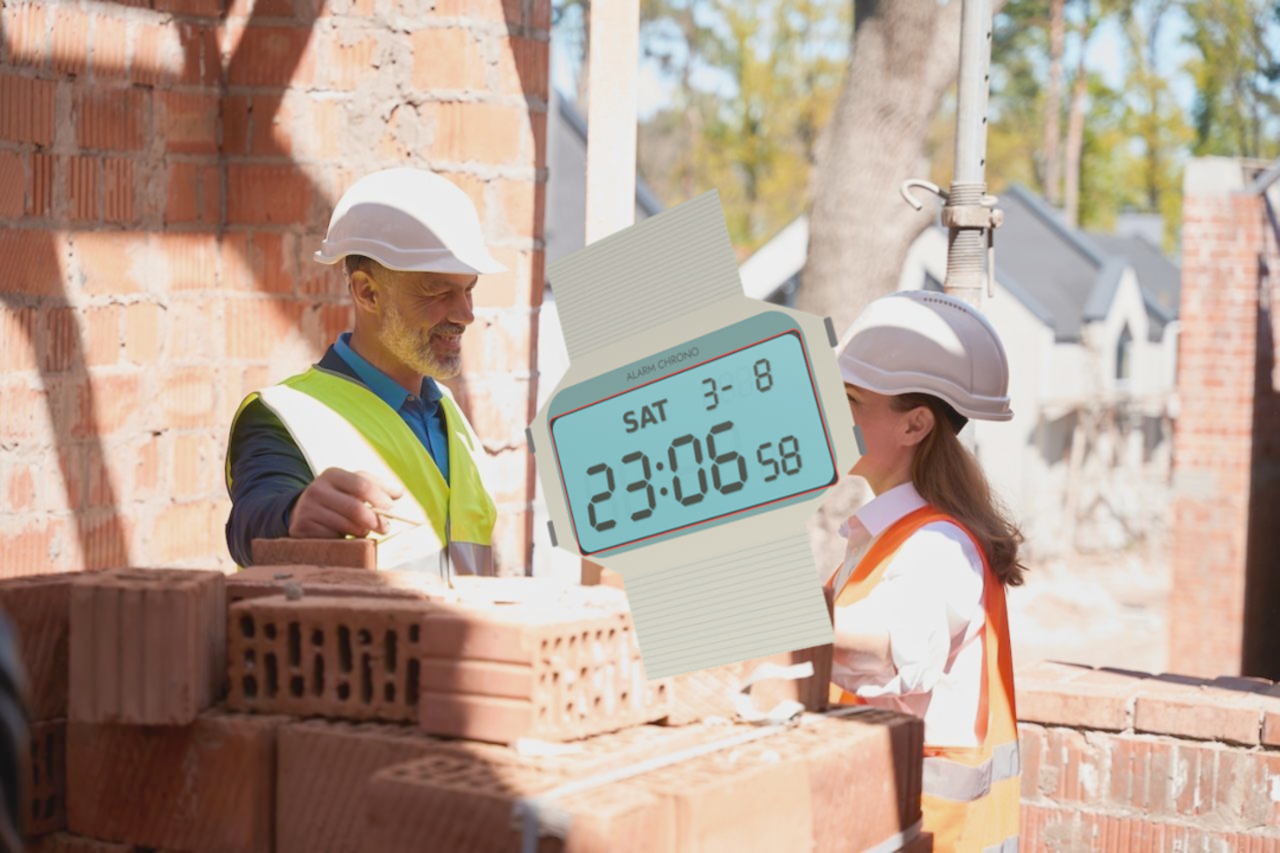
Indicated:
T23:06:58
